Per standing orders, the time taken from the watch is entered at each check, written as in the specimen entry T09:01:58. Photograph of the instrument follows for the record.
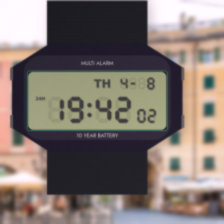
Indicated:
T19:42:02
